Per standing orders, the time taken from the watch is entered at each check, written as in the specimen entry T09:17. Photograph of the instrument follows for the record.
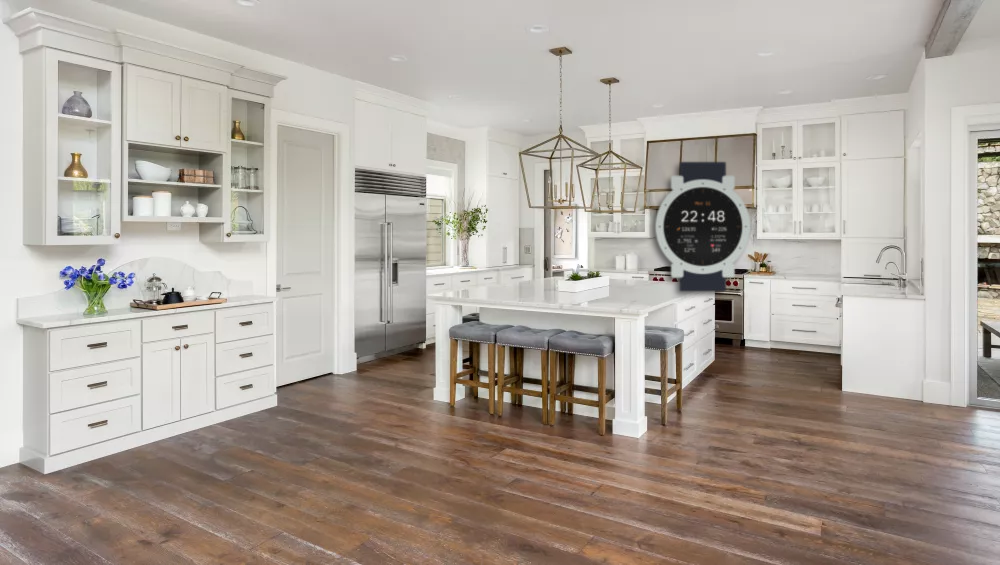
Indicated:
T22:48
